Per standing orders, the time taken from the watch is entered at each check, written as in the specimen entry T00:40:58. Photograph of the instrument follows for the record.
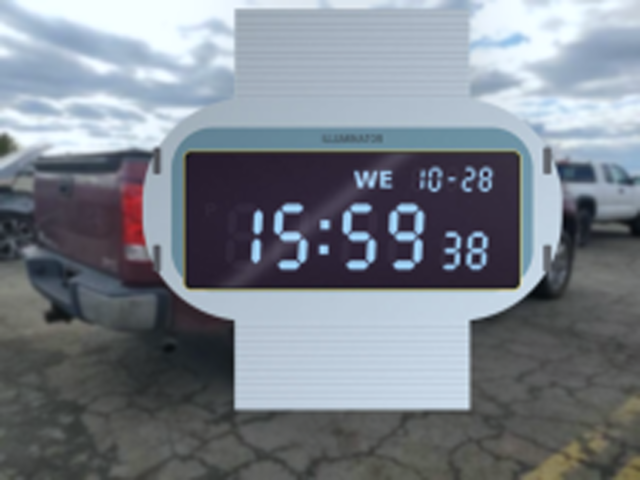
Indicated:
T15:59:38
